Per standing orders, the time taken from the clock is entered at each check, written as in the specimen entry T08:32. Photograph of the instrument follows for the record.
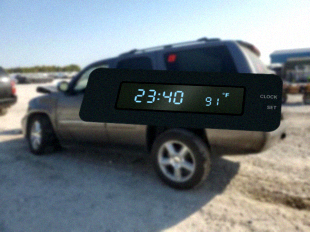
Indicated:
T23:40
